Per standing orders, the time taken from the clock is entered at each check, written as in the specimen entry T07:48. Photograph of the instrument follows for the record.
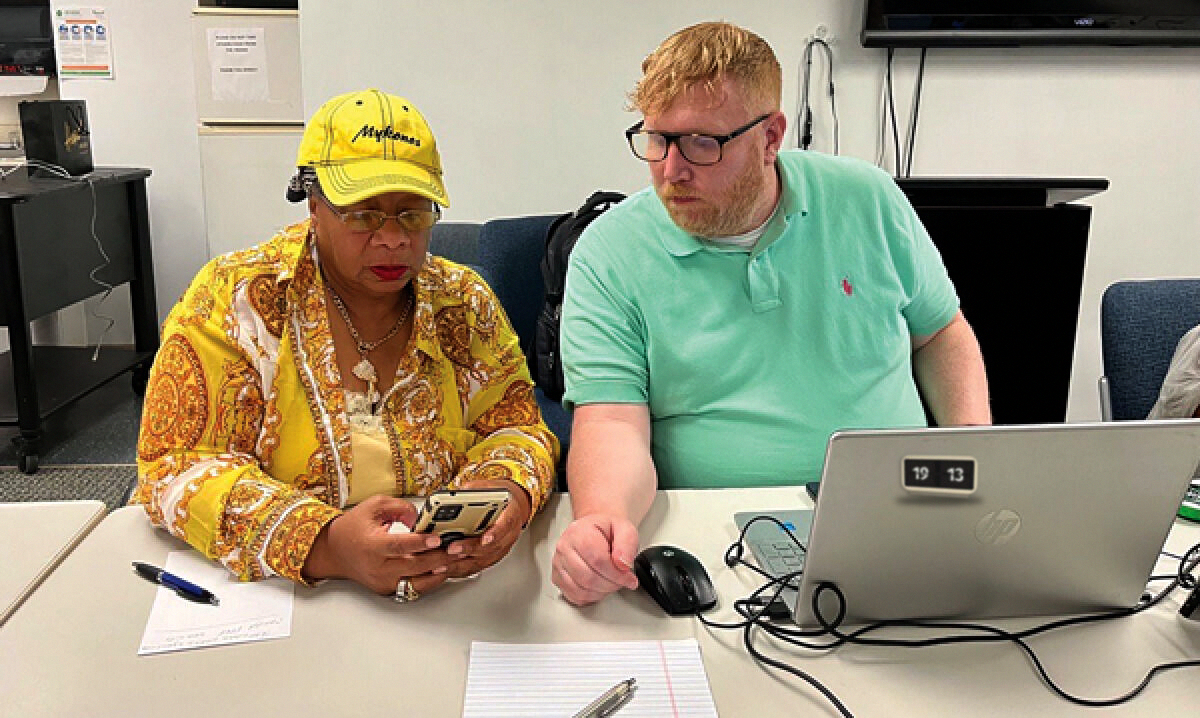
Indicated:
T19:13
